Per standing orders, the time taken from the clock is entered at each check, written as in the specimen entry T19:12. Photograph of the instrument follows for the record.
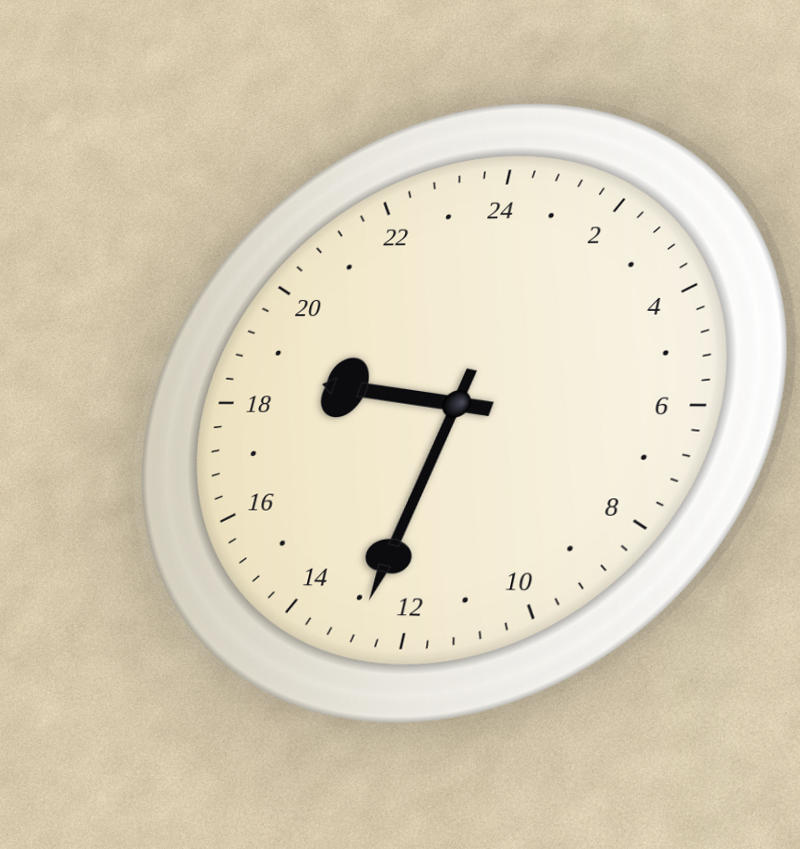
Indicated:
T18:32
